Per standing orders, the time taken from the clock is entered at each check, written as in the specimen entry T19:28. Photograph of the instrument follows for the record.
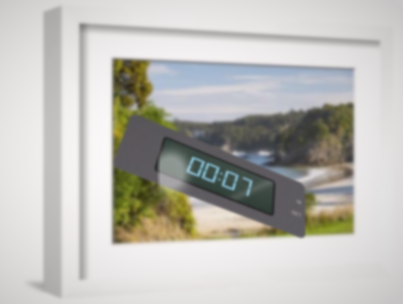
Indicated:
T00:07
